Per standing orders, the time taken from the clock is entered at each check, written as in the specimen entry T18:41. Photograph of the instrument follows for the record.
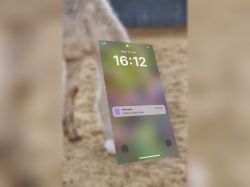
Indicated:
T16:12
